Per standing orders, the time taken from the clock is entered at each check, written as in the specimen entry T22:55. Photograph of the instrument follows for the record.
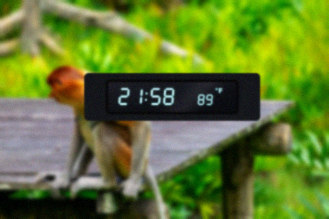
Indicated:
T21:58
